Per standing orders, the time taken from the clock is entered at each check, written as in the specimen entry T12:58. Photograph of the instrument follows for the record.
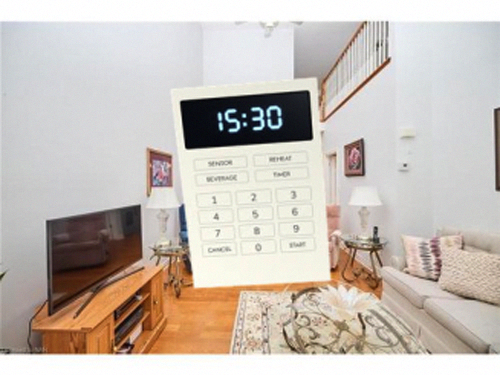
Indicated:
T15:30
